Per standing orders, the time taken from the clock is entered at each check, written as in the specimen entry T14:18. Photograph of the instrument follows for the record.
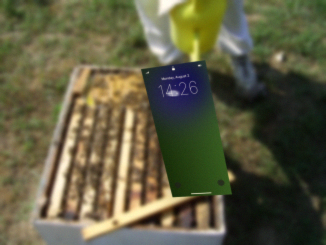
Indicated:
T14:26
